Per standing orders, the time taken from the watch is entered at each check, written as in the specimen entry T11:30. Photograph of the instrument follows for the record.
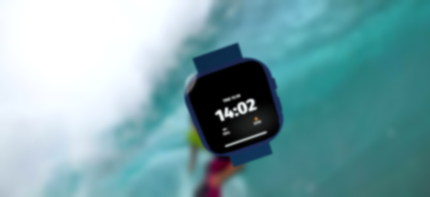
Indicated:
T14:02
